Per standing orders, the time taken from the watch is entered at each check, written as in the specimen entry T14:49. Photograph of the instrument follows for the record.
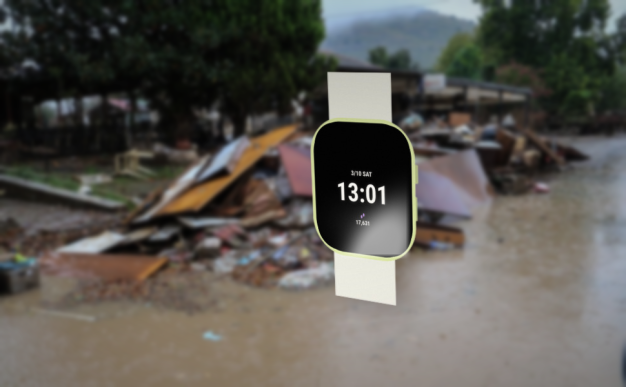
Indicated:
T13:01
